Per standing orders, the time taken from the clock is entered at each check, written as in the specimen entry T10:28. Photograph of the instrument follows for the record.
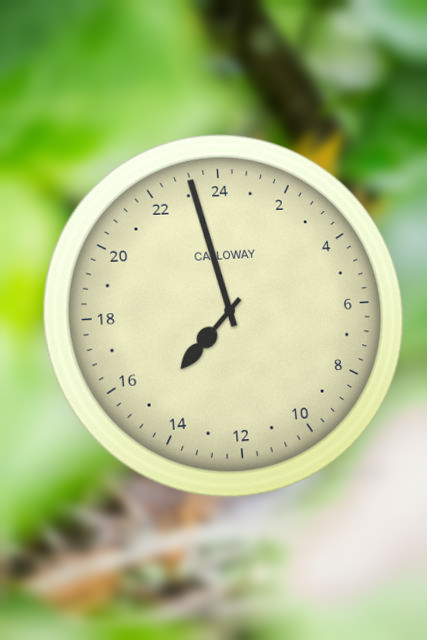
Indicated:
T14:58
